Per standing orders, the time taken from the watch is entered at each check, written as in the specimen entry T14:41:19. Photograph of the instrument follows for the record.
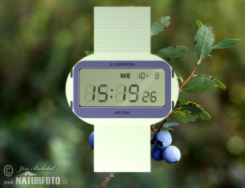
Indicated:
T15:19:26
